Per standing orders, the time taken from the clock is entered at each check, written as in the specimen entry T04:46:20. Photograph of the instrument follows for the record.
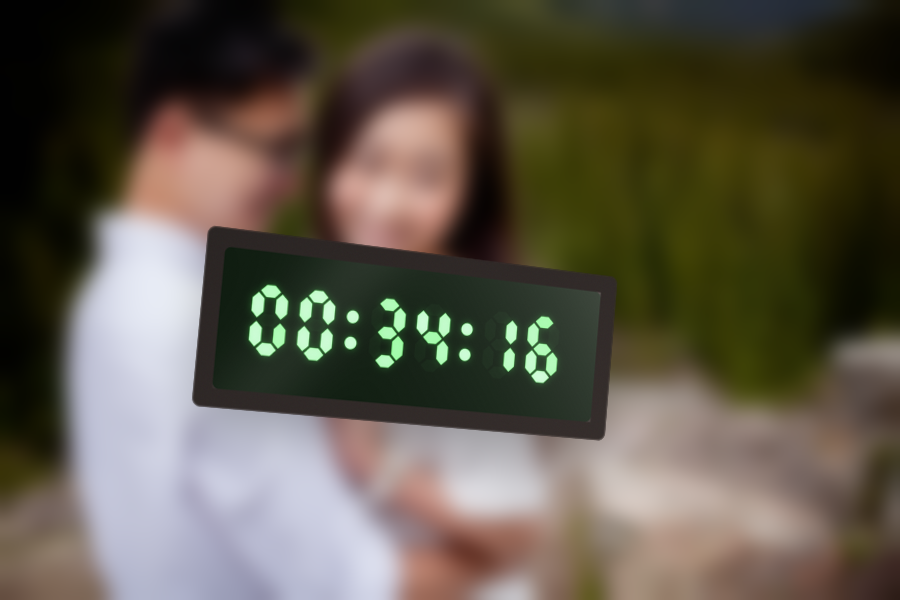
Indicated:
T00:34:16
